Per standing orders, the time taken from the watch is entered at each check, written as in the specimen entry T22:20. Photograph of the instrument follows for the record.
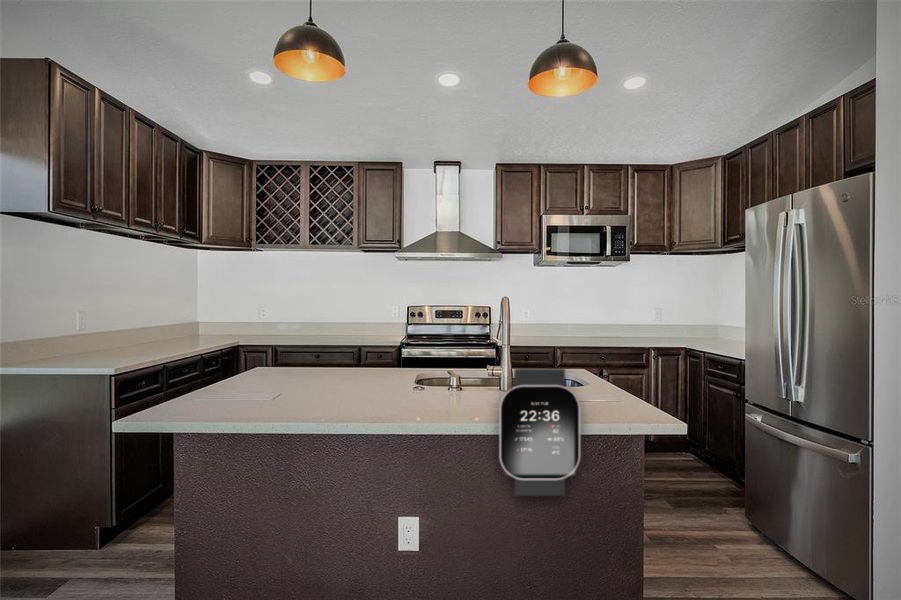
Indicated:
T22:36
